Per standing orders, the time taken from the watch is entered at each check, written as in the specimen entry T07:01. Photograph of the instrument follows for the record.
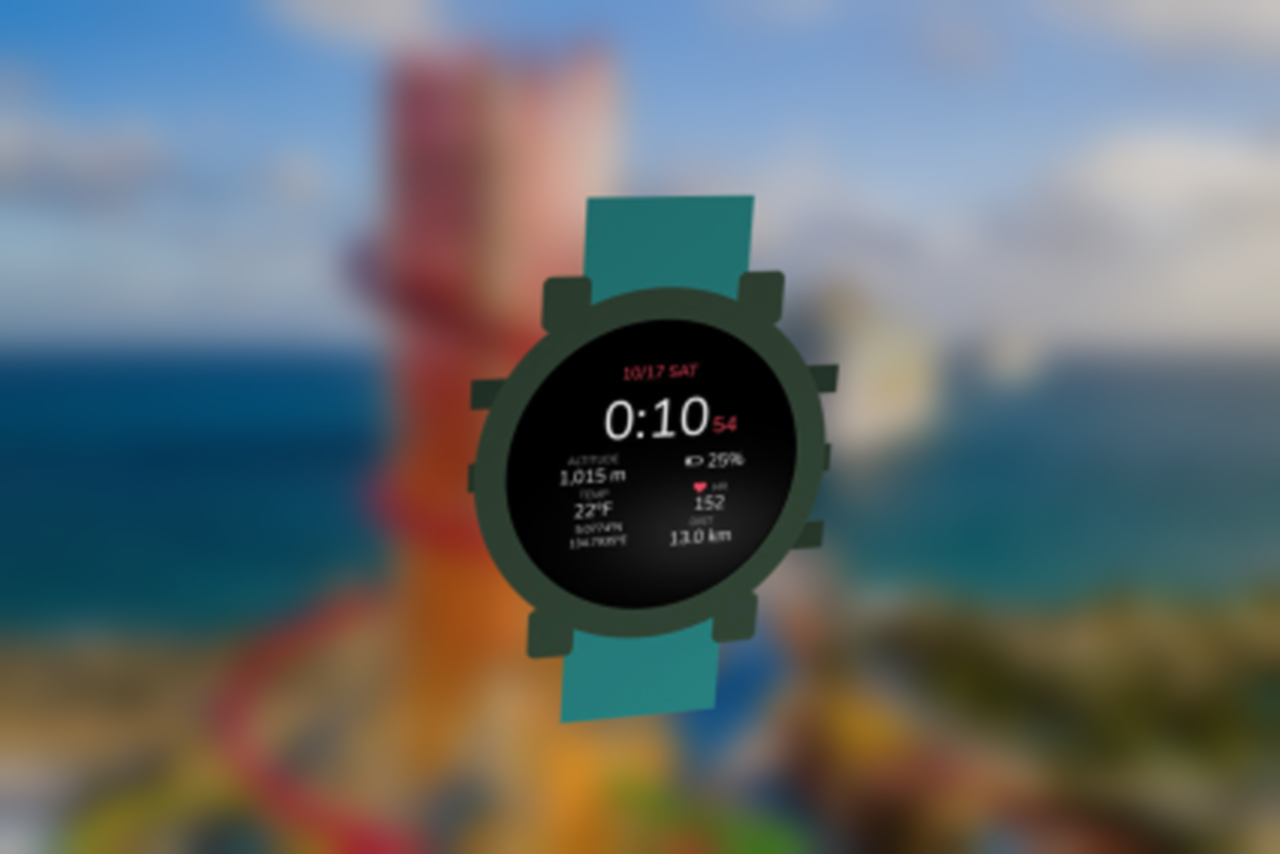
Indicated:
T00:10
